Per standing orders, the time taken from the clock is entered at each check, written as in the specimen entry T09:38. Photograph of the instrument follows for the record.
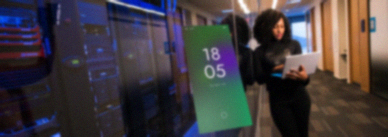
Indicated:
T18:05
